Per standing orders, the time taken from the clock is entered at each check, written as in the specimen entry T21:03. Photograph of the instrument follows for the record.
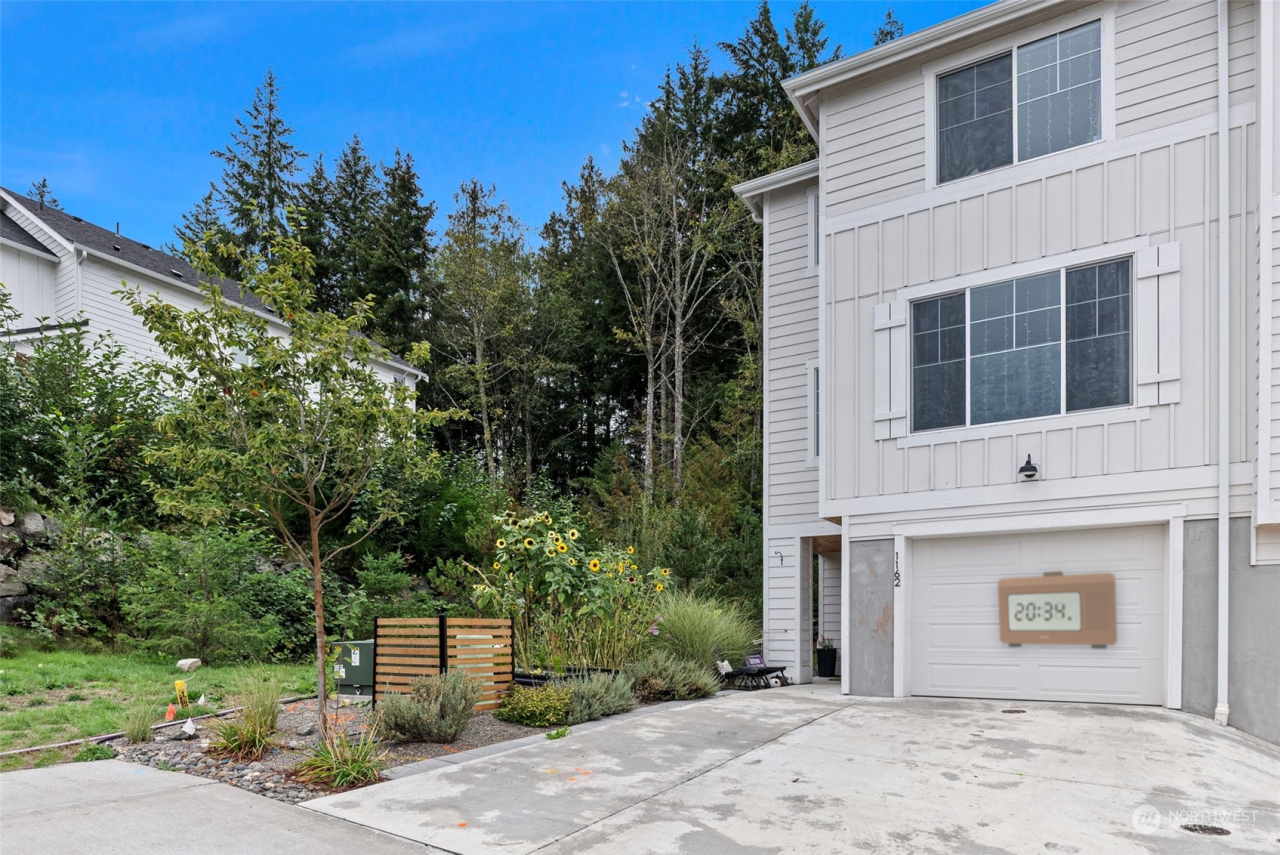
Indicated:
T20:34
